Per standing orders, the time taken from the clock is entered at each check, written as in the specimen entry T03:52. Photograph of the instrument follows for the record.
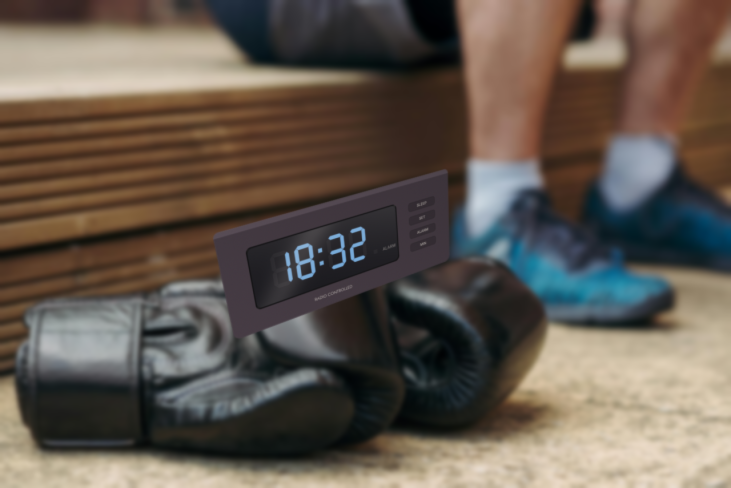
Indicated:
T18:32
